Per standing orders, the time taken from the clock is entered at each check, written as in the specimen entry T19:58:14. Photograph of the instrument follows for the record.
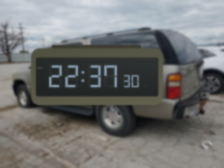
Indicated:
T22:37:30
